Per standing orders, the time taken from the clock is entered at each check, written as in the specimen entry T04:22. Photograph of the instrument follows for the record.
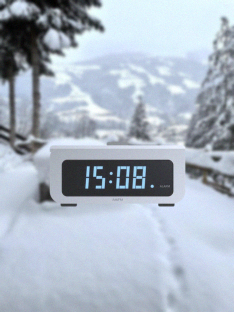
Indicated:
T15:08
